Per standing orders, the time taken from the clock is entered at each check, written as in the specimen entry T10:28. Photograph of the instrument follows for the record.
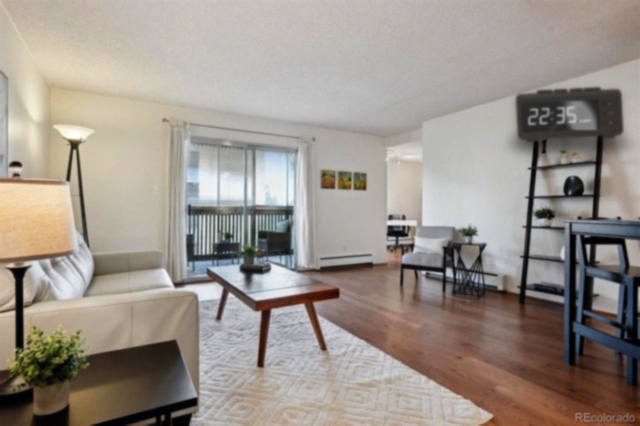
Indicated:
T22:35
